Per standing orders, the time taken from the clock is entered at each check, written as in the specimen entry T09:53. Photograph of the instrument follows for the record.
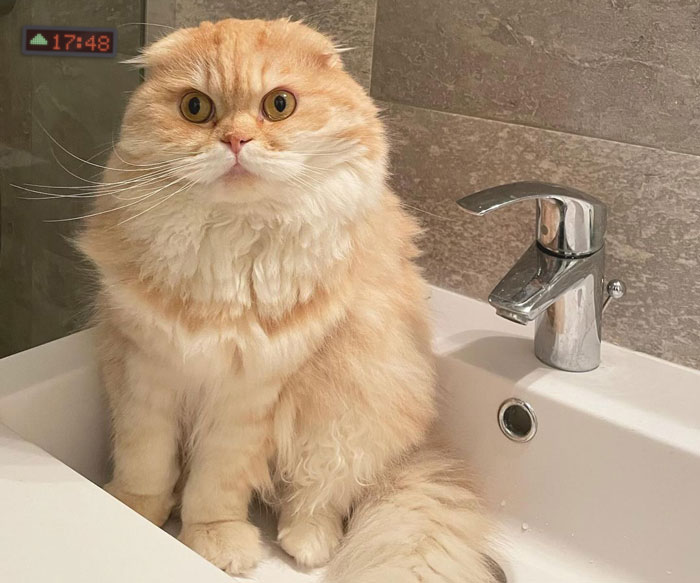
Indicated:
T17:48
